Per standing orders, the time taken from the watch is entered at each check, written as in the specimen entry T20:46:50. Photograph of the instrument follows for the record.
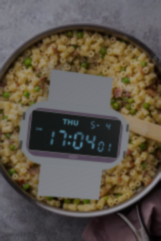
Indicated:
T17:04:01
